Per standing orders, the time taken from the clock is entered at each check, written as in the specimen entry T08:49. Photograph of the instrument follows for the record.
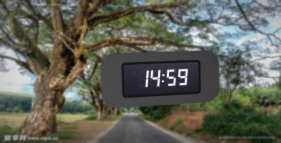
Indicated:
T14:59
